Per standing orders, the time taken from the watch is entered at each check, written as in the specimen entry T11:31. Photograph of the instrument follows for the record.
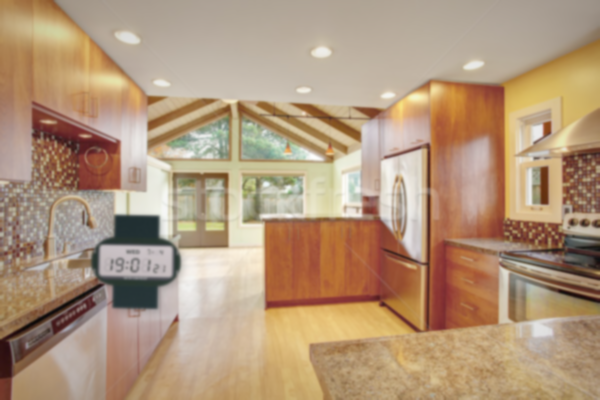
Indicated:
T19:01
